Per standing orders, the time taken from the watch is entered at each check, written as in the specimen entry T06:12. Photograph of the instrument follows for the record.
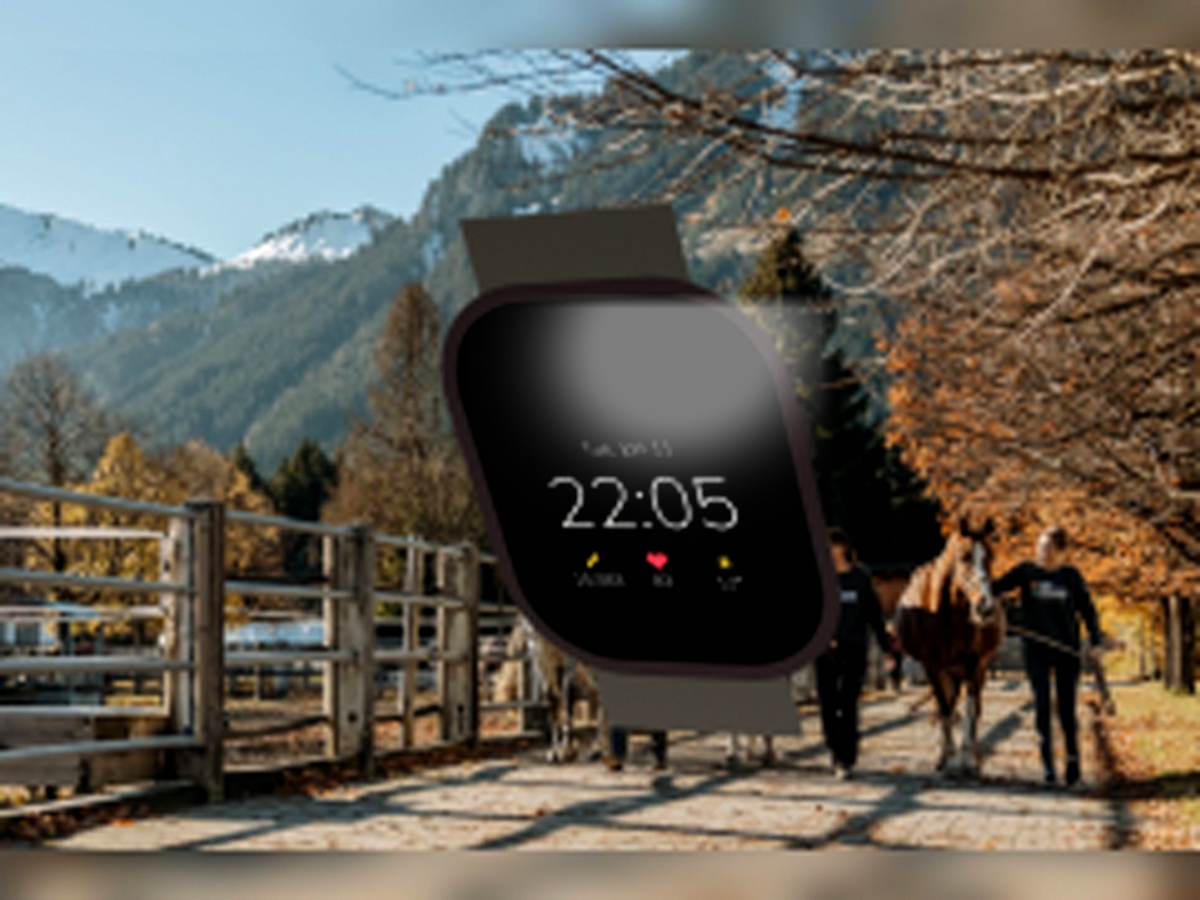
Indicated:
T22:05
